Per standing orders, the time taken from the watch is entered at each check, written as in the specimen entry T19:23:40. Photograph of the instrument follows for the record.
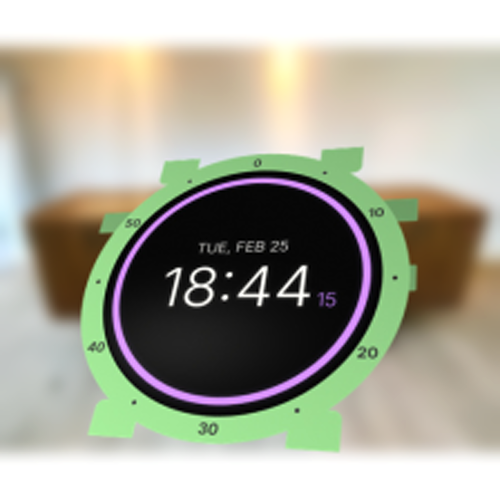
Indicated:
T18:44:15
